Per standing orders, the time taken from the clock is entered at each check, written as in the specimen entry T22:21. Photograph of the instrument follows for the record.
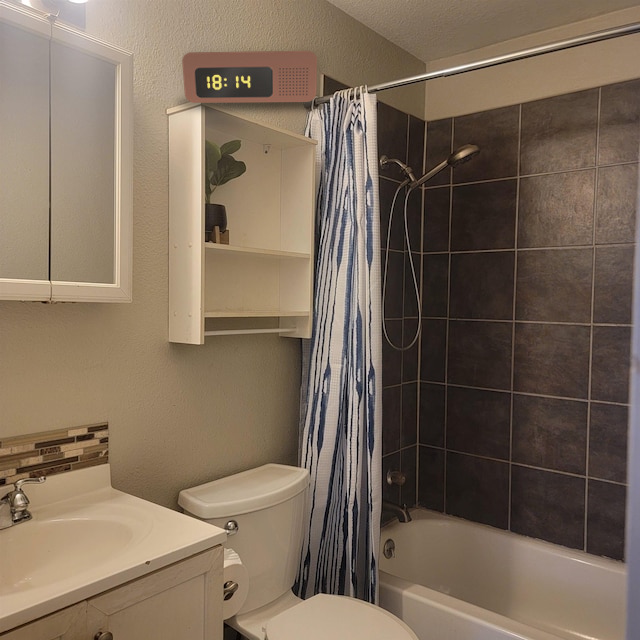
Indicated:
T18:14
